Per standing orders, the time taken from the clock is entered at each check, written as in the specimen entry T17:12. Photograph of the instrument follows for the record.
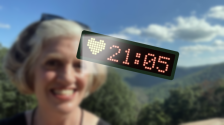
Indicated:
T21:05
